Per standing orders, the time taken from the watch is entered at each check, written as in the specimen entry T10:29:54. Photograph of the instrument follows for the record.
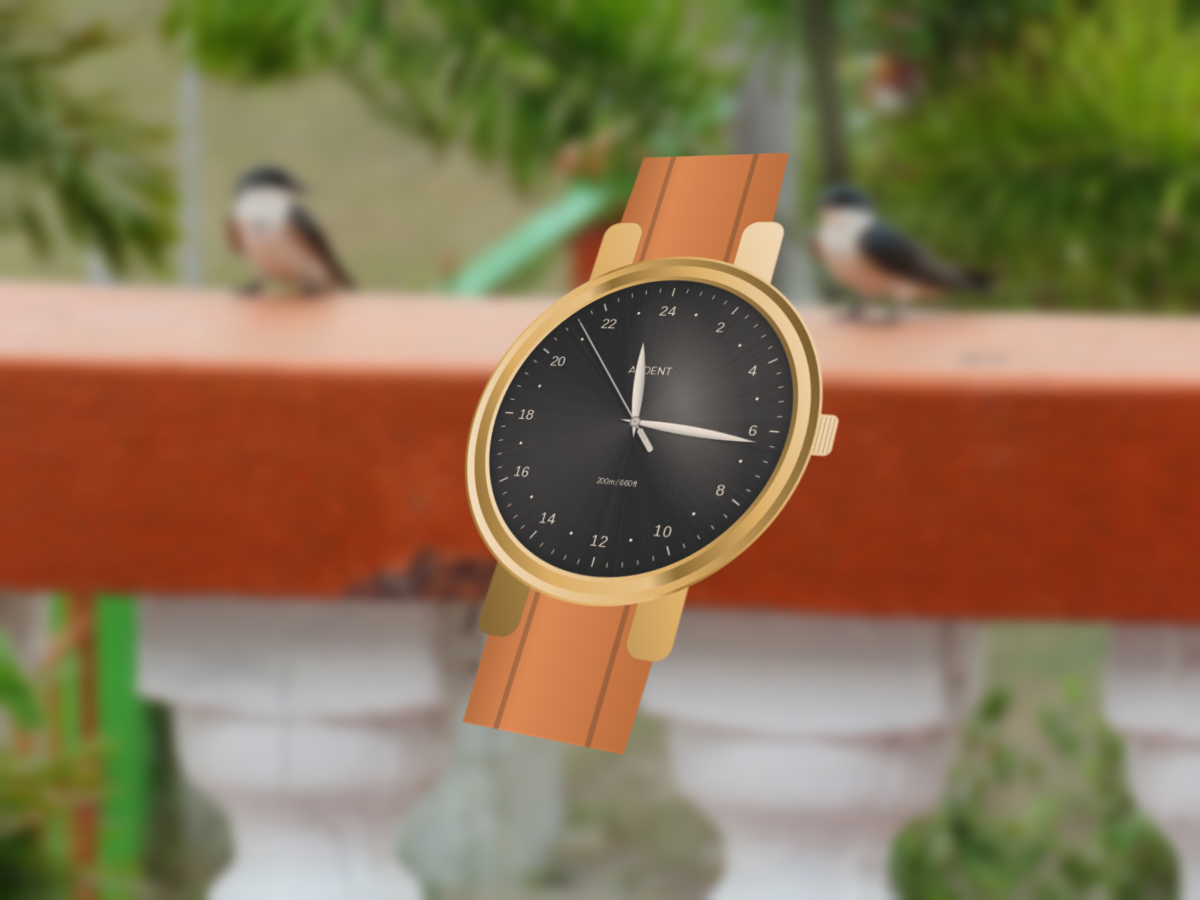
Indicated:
T23:15:53
